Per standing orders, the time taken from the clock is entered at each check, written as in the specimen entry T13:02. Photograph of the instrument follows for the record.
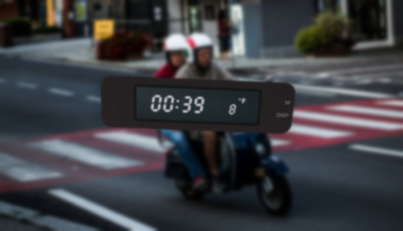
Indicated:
T00:39
